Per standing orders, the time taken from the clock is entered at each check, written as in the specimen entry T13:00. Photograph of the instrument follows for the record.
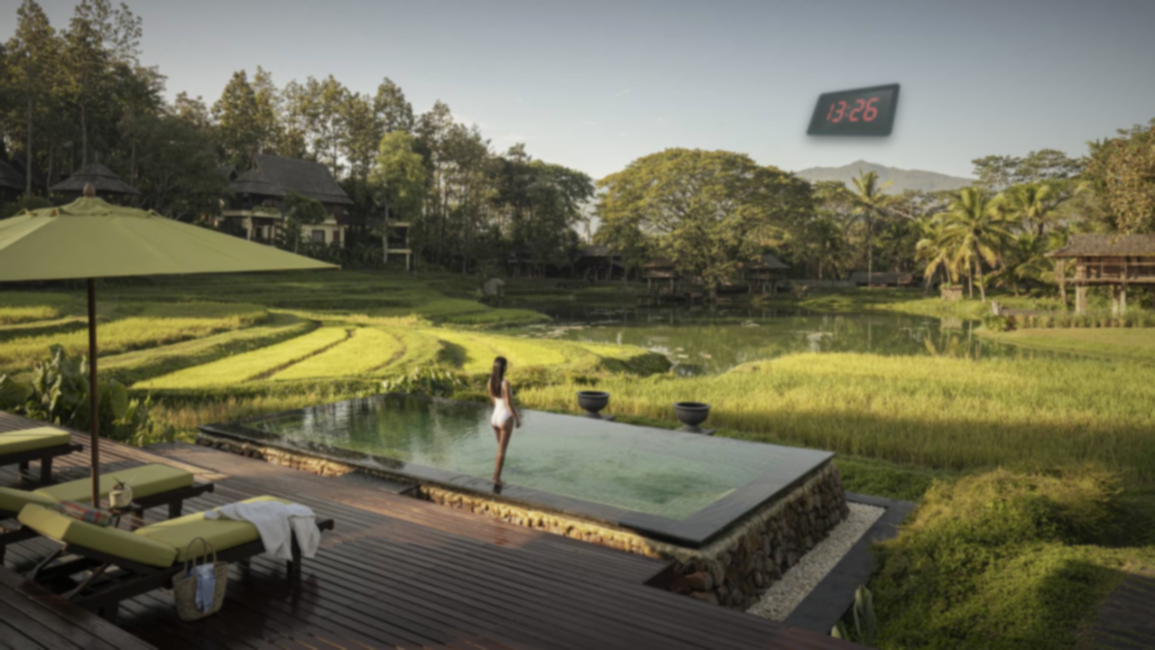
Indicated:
T13:26
